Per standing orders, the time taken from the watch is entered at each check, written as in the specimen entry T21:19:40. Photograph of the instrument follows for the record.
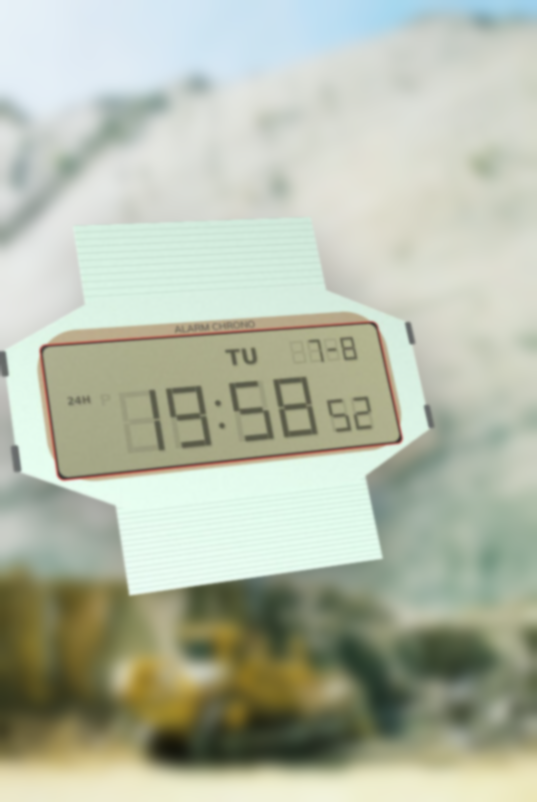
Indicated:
T19:58:52
